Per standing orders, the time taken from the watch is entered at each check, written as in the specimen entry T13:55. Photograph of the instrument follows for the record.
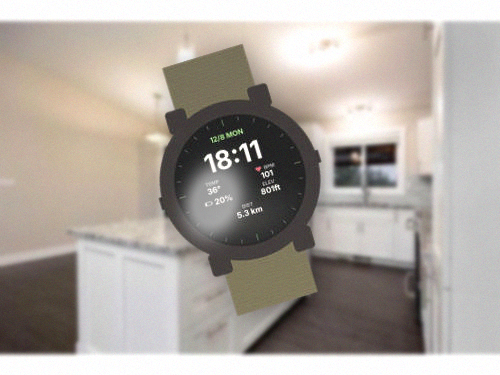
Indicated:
T18:11
